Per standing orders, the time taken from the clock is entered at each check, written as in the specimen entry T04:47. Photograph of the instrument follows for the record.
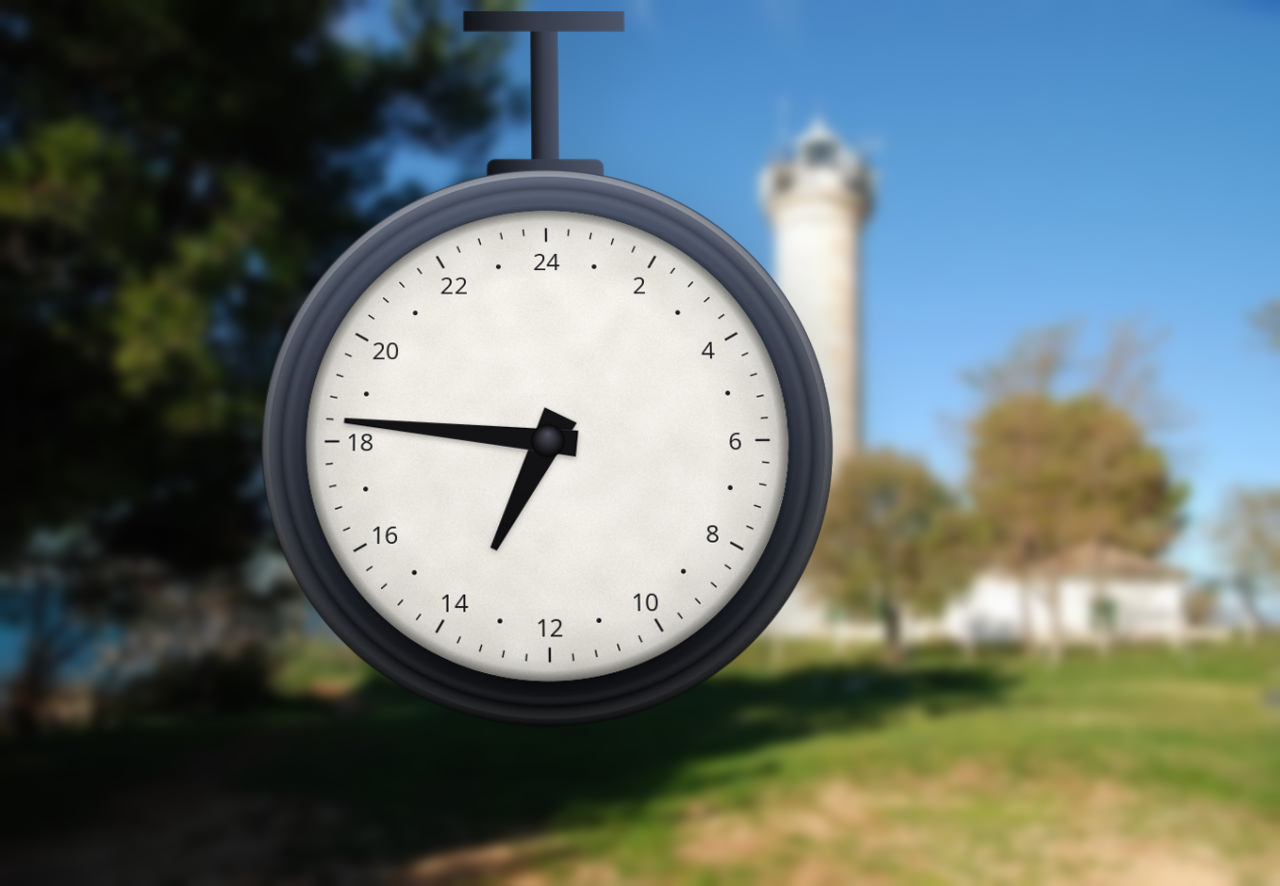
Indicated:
T13:46
